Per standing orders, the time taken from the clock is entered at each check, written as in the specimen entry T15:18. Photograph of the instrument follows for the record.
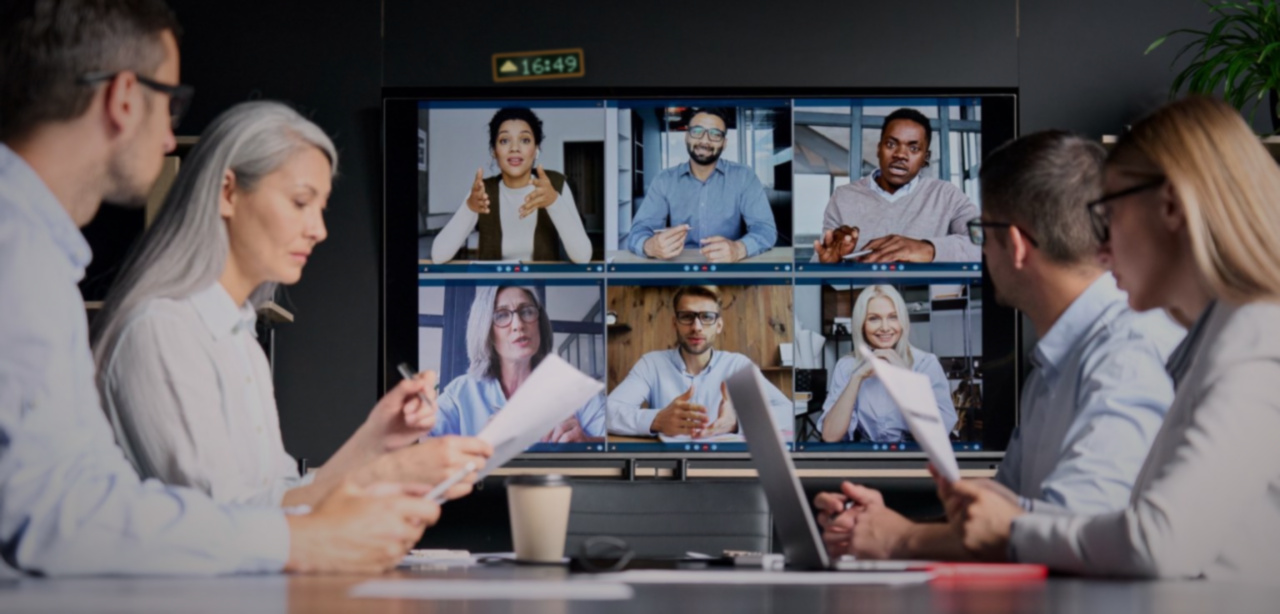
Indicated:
T16:49
